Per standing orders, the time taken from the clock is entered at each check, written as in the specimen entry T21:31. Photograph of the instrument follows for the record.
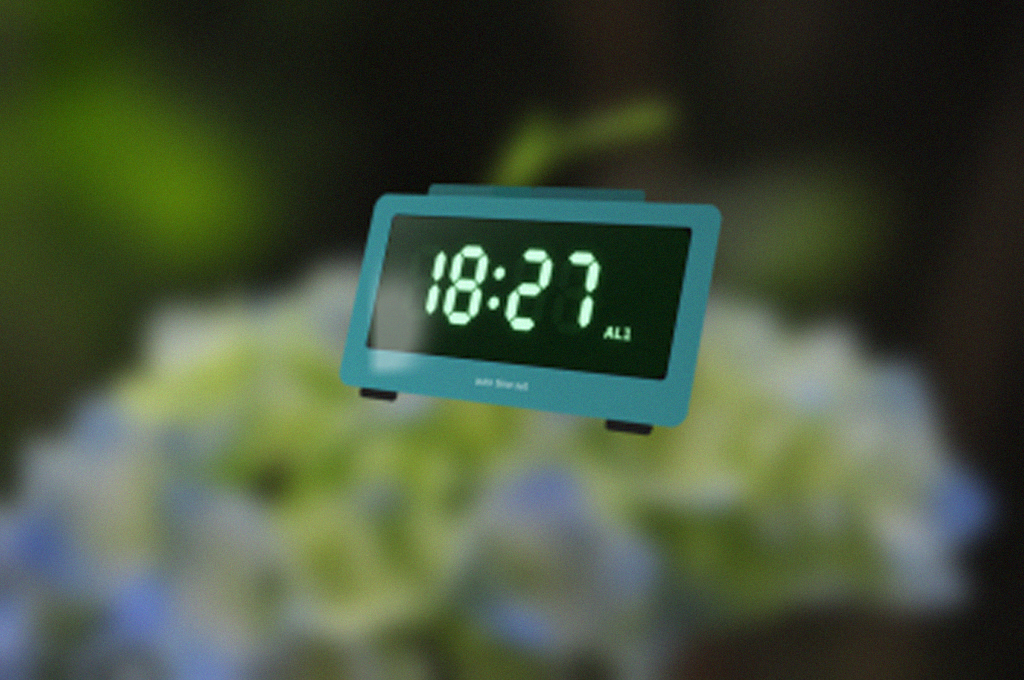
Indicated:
T18:27
